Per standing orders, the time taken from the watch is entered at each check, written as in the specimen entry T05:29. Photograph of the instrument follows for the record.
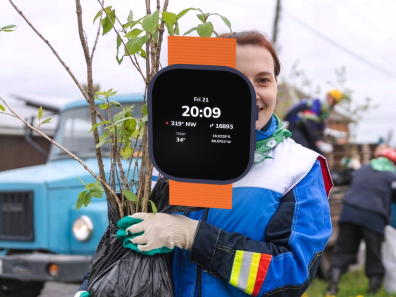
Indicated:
T20:09
